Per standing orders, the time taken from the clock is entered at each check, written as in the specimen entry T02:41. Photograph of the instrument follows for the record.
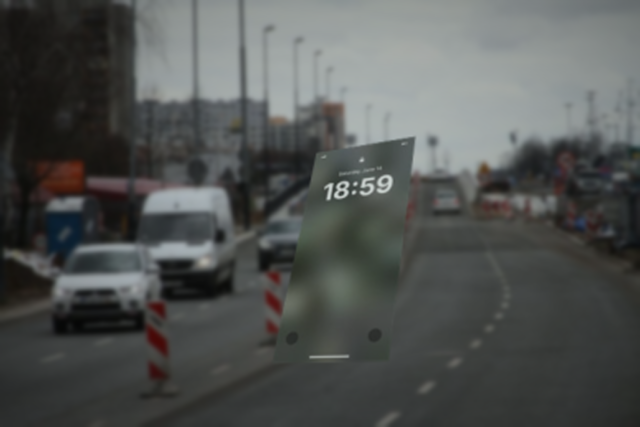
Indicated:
T18:59
